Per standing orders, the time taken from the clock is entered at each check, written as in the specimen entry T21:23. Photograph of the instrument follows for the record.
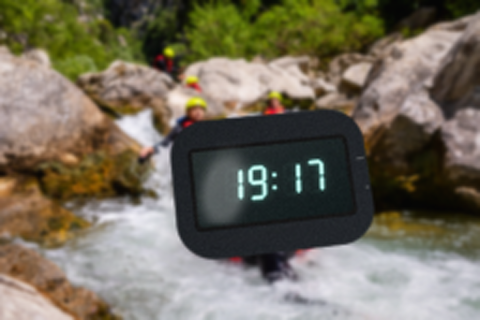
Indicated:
T19:17
